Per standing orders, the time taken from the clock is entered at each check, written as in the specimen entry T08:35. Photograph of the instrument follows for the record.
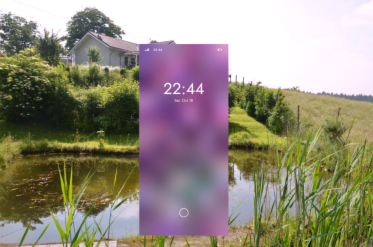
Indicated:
T22:44
